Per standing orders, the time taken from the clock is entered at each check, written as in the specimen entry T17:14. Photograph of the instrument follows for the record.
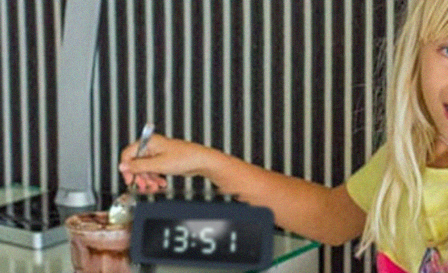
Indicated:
T13:51
